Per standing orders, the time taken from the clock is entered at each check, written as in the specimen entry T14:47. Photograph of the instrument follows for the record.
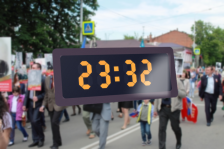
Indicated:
T23:32
